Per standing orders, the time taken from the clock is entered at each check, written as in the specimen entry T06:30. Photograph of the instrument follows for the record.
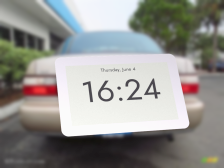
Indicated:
T16:24
